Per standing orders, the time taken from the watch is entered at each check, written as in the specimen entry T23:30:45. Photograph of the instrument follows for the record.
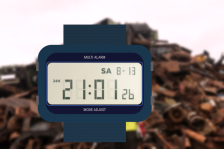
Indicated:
T21:01:26
